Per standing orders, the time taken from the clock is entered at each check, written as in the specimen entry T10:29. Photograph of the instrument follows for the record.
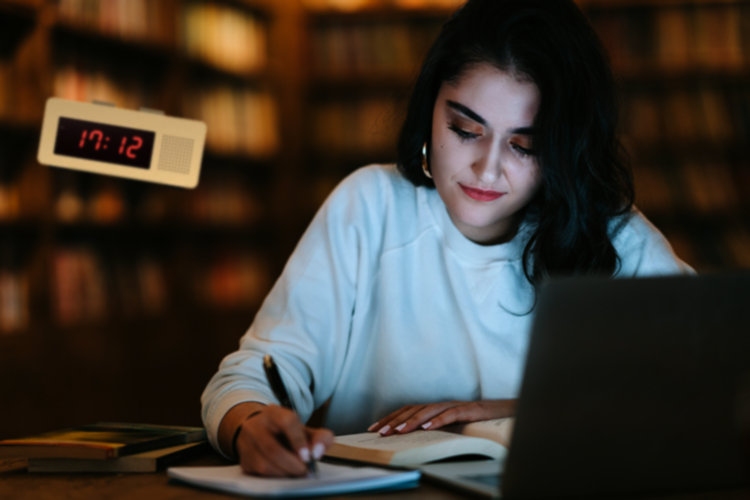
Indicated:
T17:12
